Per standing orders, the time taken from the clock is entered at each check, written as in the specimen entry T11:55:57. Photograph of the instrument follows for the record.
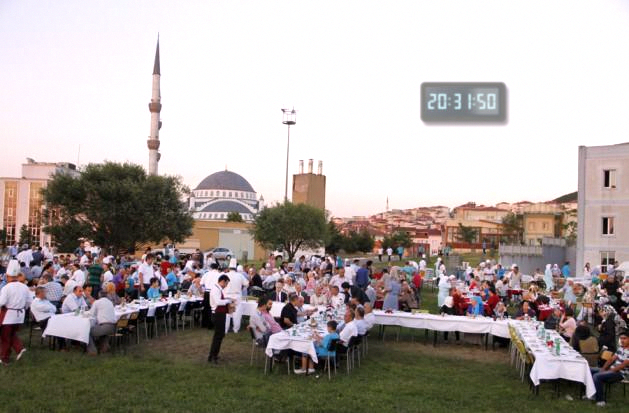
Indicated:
T20:31:50
